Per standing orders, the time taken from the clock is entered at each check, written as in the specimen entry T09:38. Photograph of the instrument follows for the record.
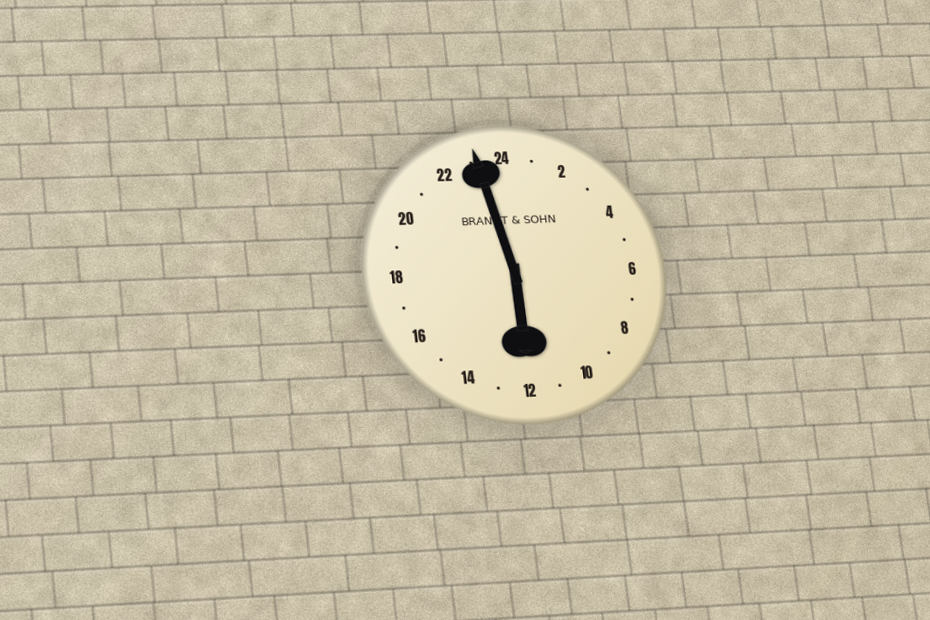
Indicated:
T11:58
